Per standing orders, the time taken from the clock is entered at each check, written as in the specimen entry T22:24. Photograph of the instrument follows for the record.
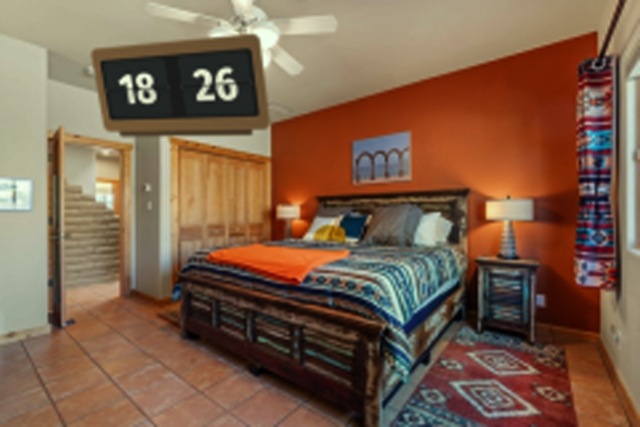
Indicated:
T18:26
